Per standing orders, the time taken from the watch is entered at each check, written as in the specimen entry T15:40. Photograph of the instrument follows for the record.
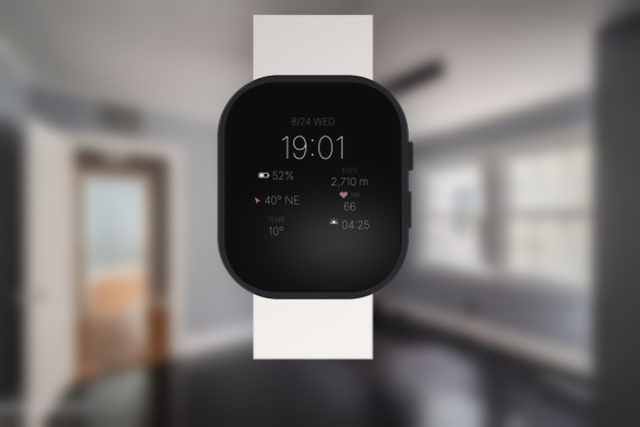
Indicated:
T19:01
